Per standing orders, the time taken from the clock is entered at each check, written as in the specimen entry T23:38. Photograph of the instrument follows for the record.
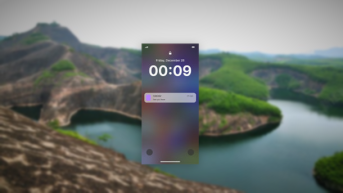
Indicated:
T00:09
